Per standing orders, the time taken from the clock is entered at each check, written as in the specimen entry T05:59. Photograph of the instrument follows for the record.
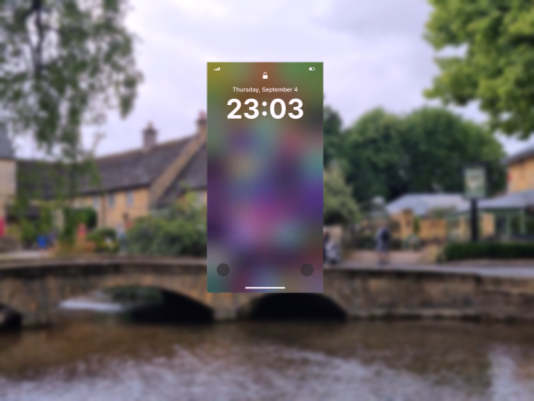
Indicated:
T23:03
